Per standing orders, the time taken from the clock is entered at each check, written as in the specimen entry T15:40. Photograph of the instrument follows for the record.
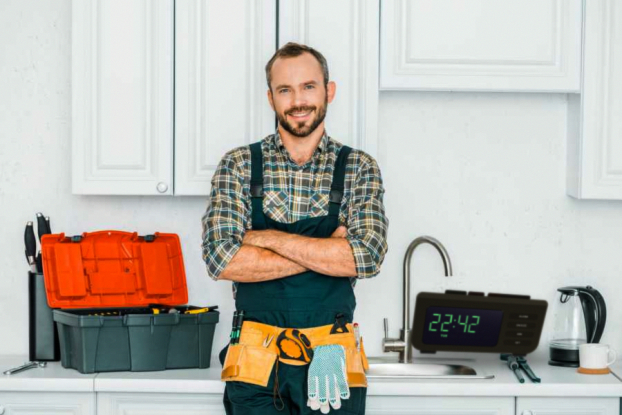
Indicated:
T22:42
